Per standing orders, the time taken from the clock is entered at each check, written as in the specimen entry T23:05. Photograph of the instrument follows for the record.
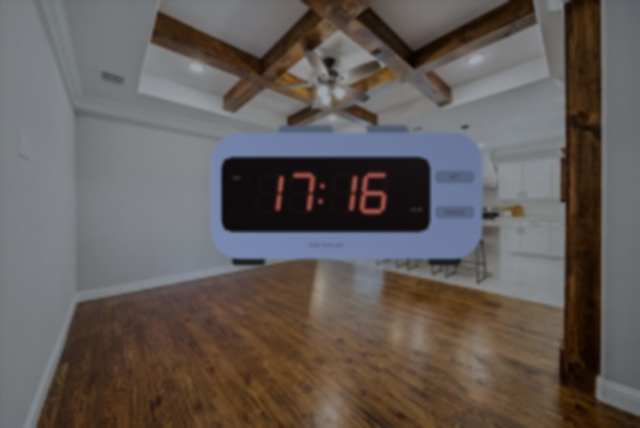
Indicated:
T17:16
